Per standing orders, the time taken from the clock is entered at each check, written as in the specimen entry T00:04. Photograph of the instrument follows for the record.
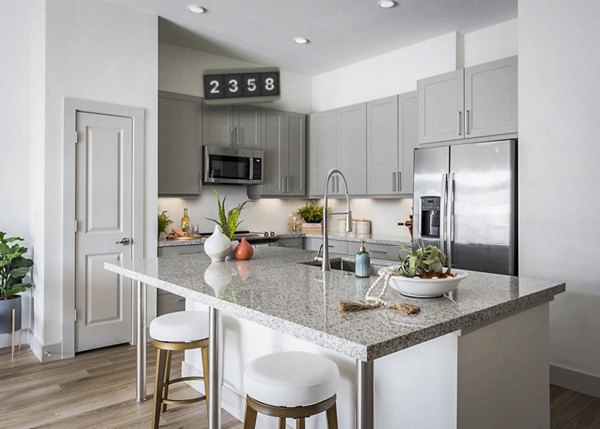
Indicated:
T23:58
